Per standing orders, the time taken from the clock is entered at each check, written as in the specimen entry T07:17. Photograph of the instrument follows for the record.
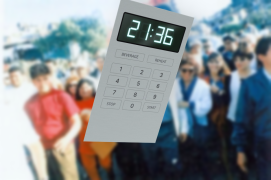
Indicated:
T21:36
